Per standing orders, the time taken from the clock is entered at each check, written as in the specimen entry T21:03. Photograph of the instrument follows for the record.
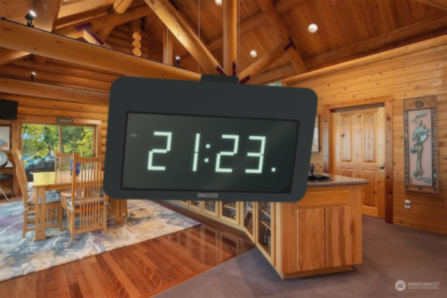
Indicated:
T21:23
